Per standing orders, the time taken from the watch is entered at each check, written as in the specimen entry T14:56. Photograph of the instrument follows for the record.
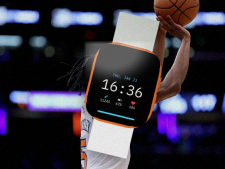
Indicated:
T16:36
